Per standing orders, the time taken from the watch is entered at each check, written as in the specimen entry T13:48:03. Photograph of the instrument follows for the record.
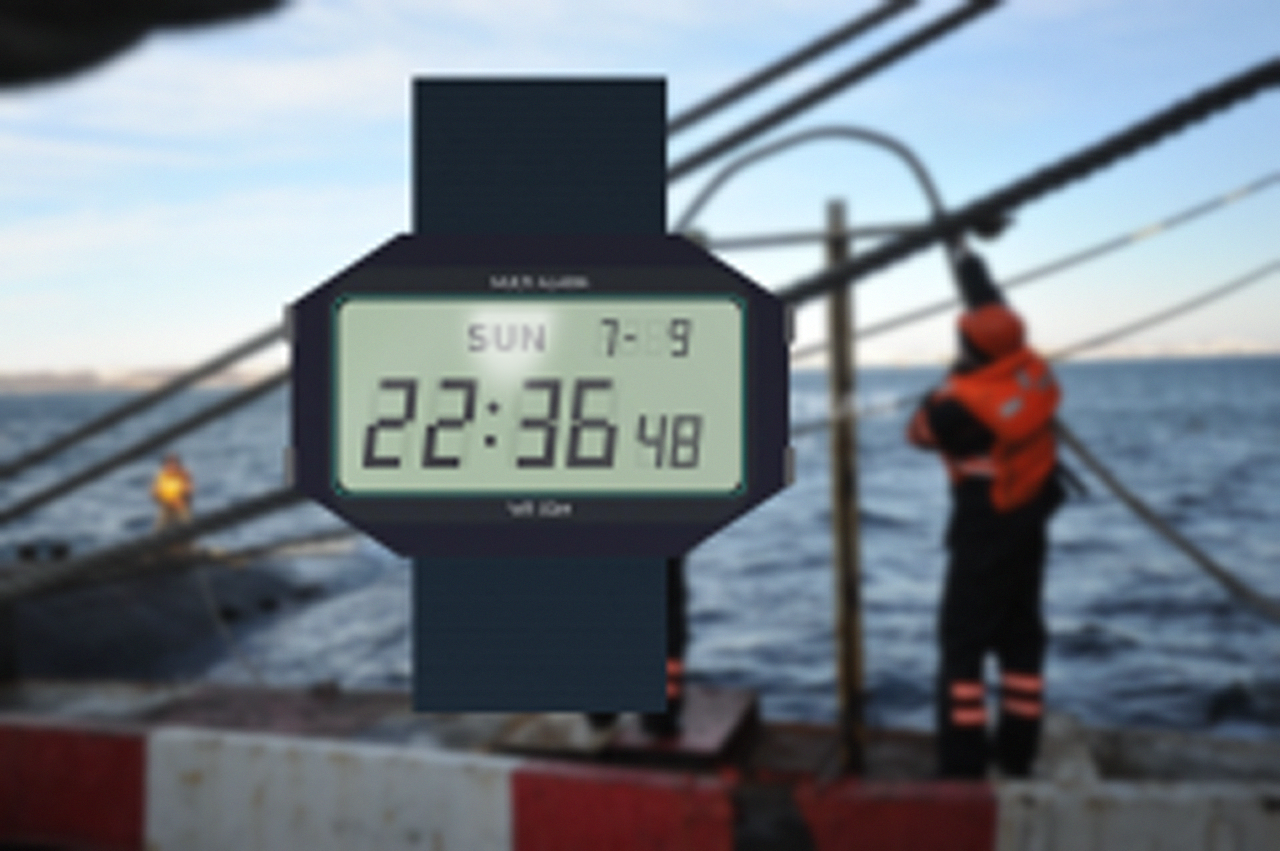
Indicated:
T22:36:48
